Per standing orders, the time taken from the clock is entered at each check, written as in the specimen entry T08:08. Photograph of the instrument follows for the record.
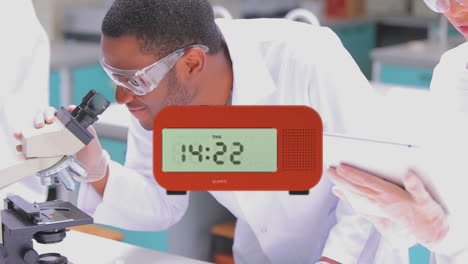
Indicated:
T14:22
